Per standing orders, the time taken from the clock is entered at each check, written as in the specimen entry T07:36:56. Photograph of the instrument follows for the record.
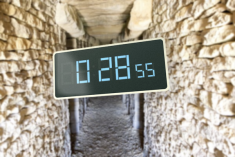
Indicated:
T00:28:55
